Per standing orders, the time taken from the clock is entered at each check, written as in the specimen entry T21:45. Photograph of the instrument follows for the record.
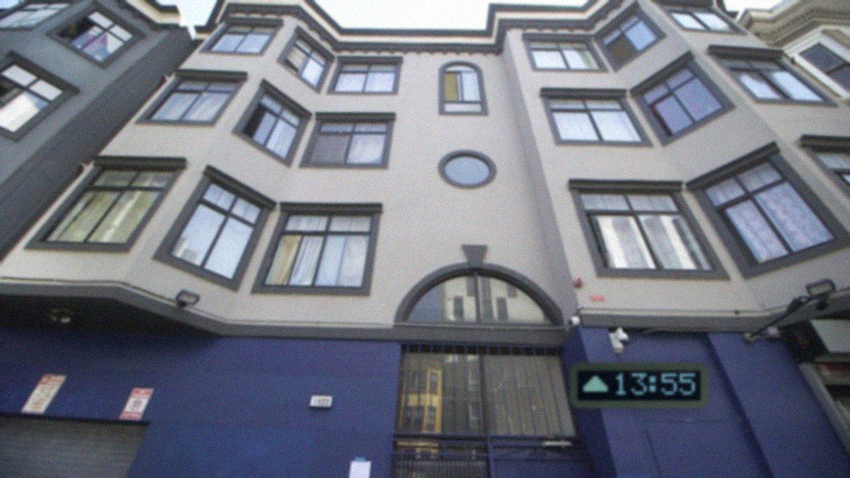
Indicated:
T13:55
